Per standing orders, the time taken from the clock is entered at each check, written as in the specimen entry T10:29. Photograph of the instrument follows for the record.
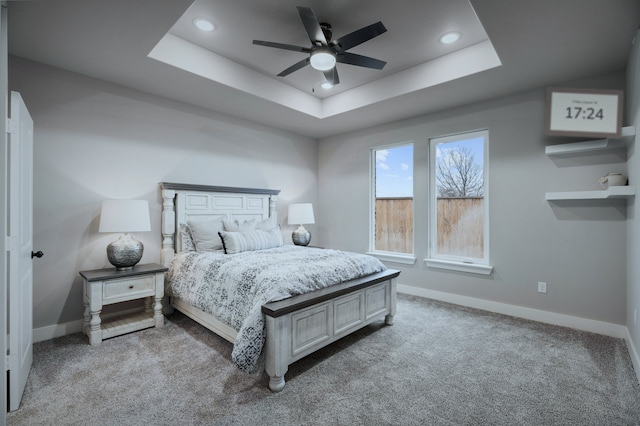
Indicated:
T17:24
